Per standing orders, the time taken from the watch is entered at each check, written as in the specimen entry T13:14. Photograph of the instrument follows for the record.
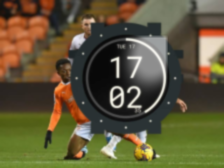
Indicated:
T17:02
